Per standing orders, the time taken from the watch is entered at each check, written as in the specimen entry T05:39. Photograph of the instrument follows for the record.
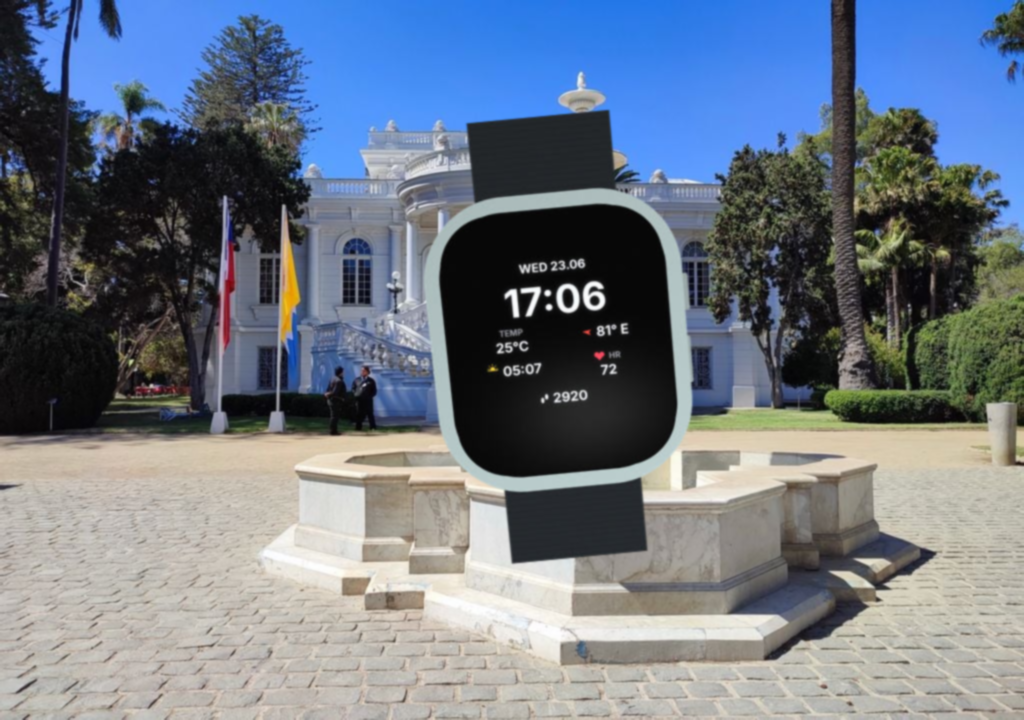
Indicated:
T17:06
